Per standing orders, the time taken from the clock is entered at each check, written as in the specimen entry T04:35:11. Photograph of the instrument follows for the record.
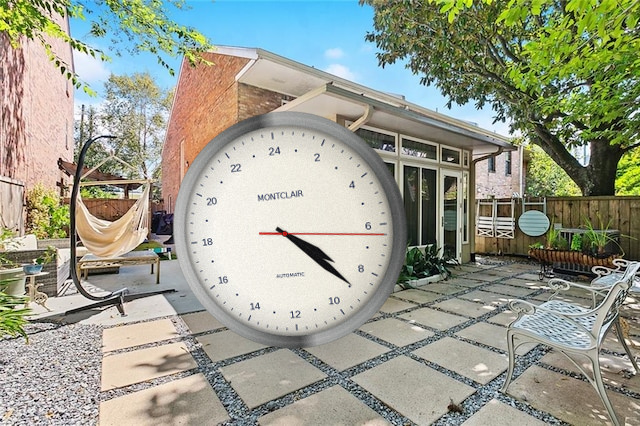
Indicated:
T08:22:16
